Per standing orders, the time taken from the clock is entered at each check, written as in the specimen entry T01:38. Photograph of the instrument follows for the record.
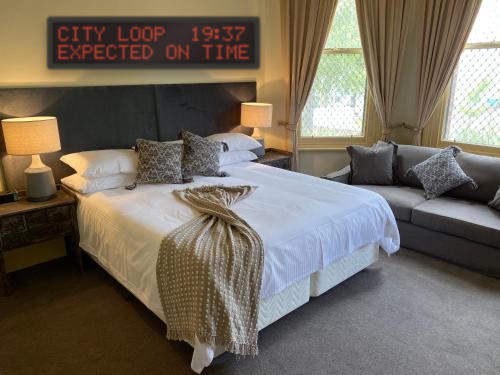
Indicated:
T19:37
